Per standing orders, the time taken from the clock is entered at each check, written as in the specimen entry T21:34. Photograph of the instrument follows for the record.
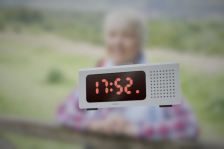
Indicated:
T17:52
